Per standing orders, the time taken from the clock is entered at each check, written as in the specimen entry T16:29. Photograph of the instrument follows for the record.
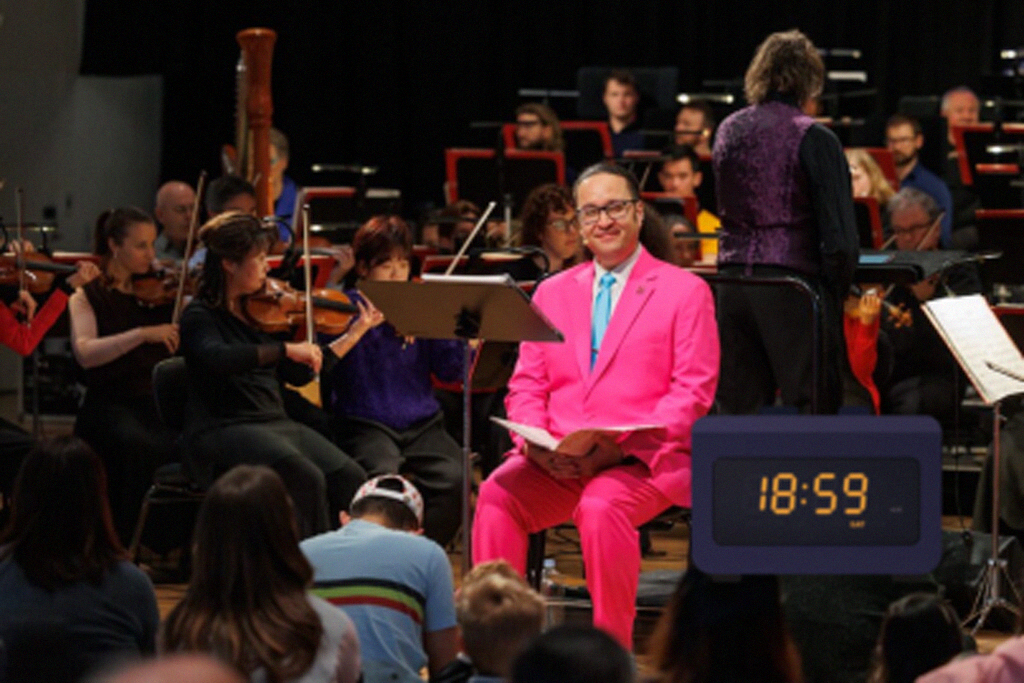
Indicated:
T18:59
